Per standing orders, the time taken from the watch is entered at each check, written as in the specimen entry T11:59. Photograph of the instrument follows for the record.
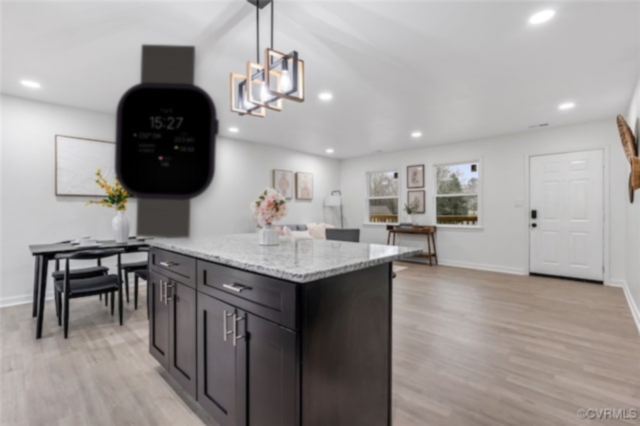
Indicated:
T15:27
